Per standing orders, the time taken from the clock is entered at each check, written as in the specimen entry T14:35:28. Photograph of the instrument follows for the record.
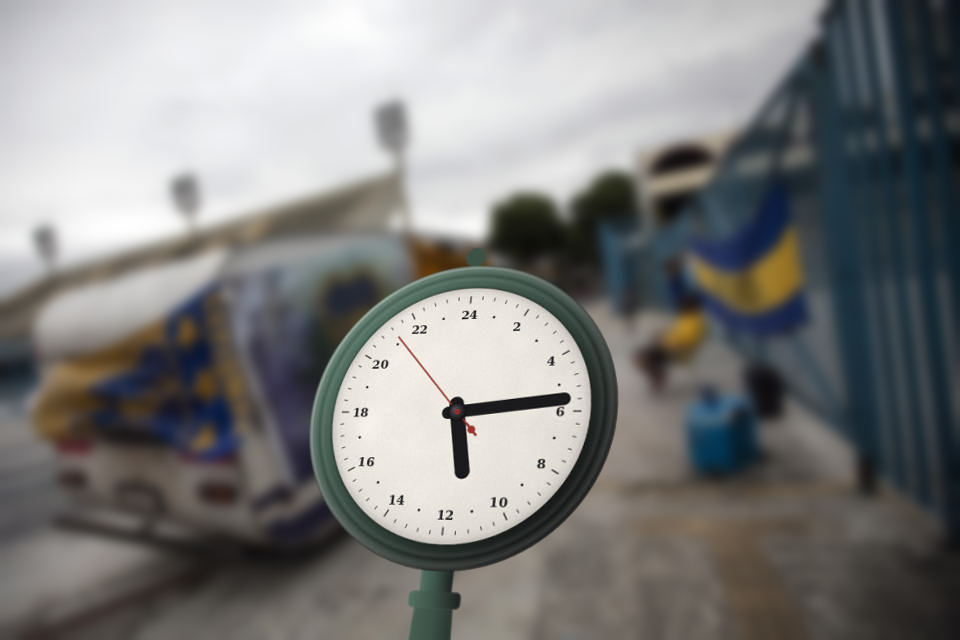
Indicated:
T11:13:53
